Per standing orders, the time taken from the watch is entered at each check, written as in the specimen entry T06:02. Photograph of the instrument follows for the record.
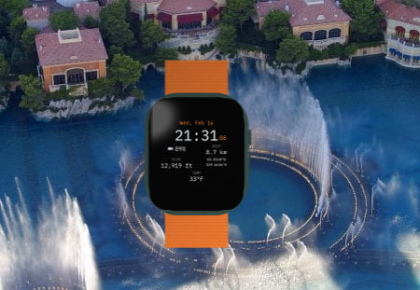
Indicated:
T21:31
